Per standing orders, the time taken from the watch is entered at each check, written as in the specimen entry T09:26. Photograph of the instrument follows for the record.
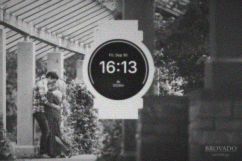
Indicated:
T16:13
